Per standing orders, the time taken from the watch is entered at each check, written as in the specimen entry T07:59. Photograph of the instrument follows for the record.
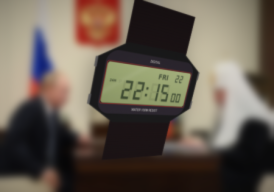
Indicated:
T22:15
